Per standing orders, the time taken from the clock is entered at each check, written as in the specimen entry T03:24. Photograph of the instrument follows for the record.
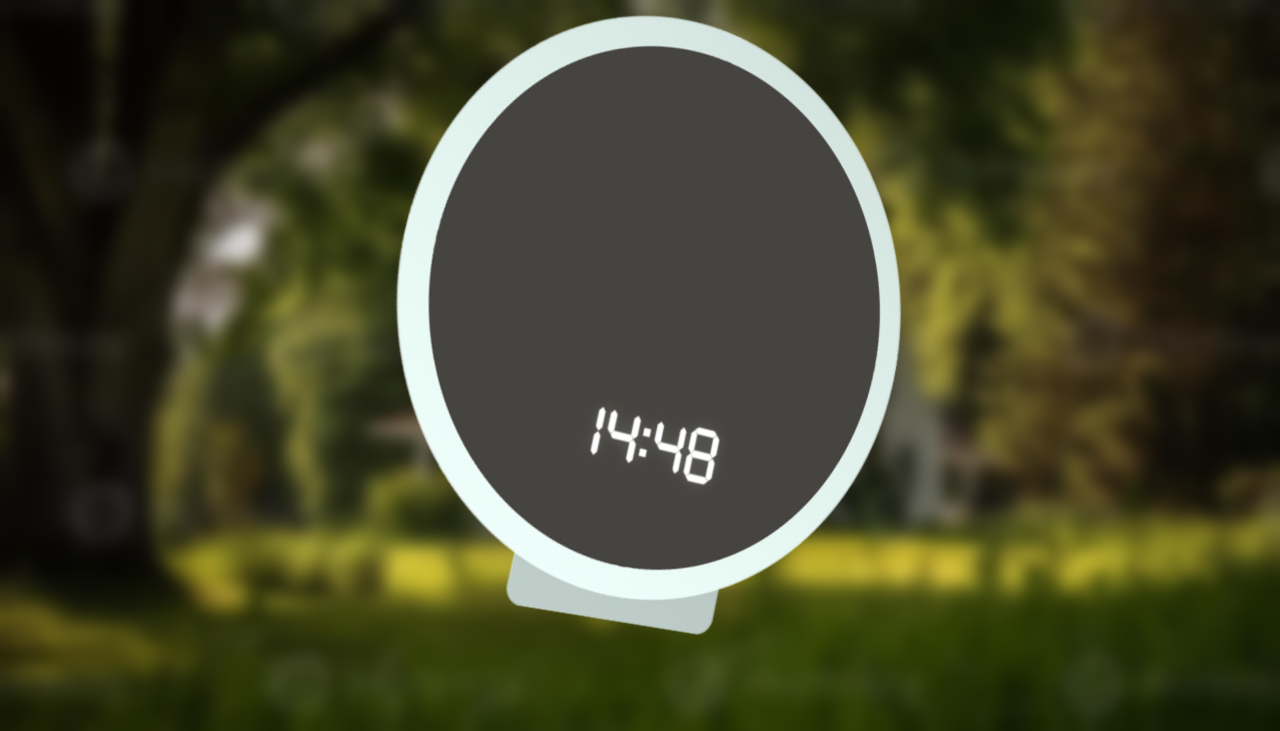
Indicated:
T14:48
